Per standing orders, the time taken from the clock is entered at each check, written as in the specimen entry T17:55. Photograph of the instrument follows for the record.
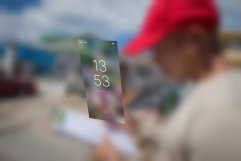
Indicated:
T13:53
